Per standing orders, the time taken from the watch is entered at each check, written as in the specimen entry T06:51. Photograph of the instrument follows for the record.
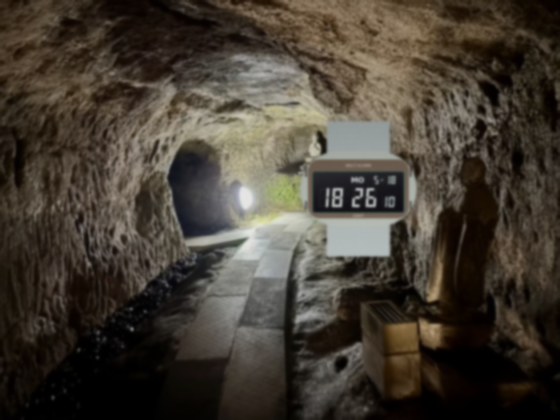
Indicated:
T18:26
